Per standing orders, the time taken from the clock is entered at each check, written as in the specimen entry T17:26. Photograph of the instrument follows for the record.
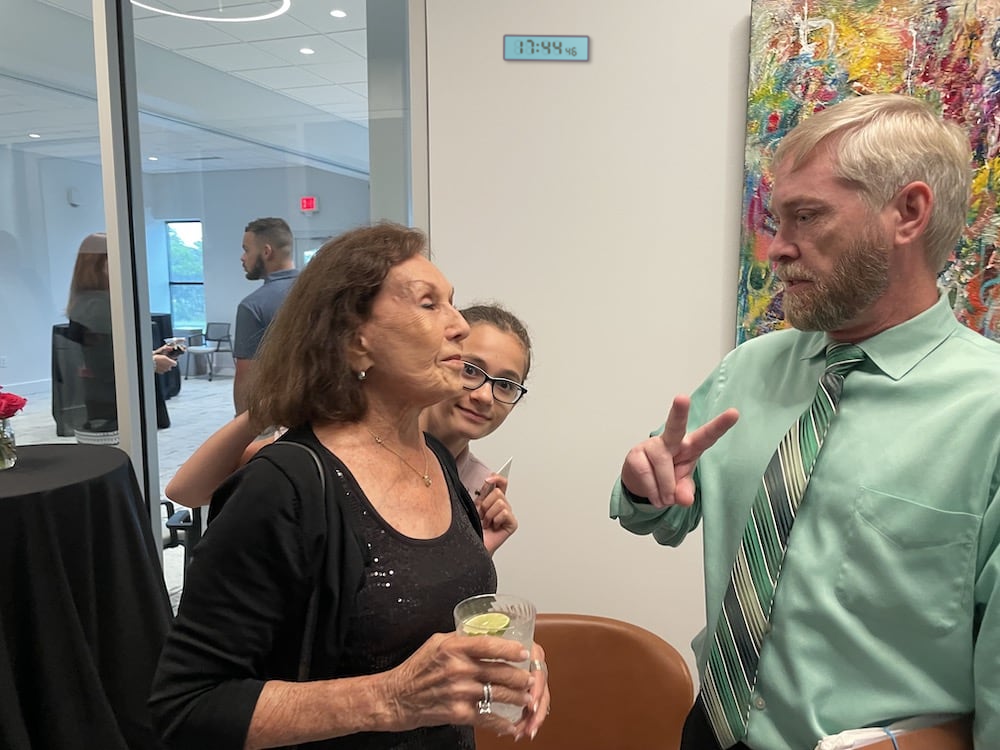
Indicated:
T17:44
